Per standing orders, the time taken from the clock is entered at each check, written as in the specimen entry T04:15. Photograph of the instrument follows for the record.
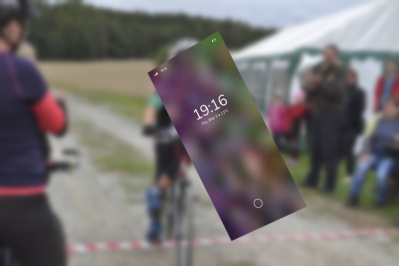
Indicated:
T19:16
